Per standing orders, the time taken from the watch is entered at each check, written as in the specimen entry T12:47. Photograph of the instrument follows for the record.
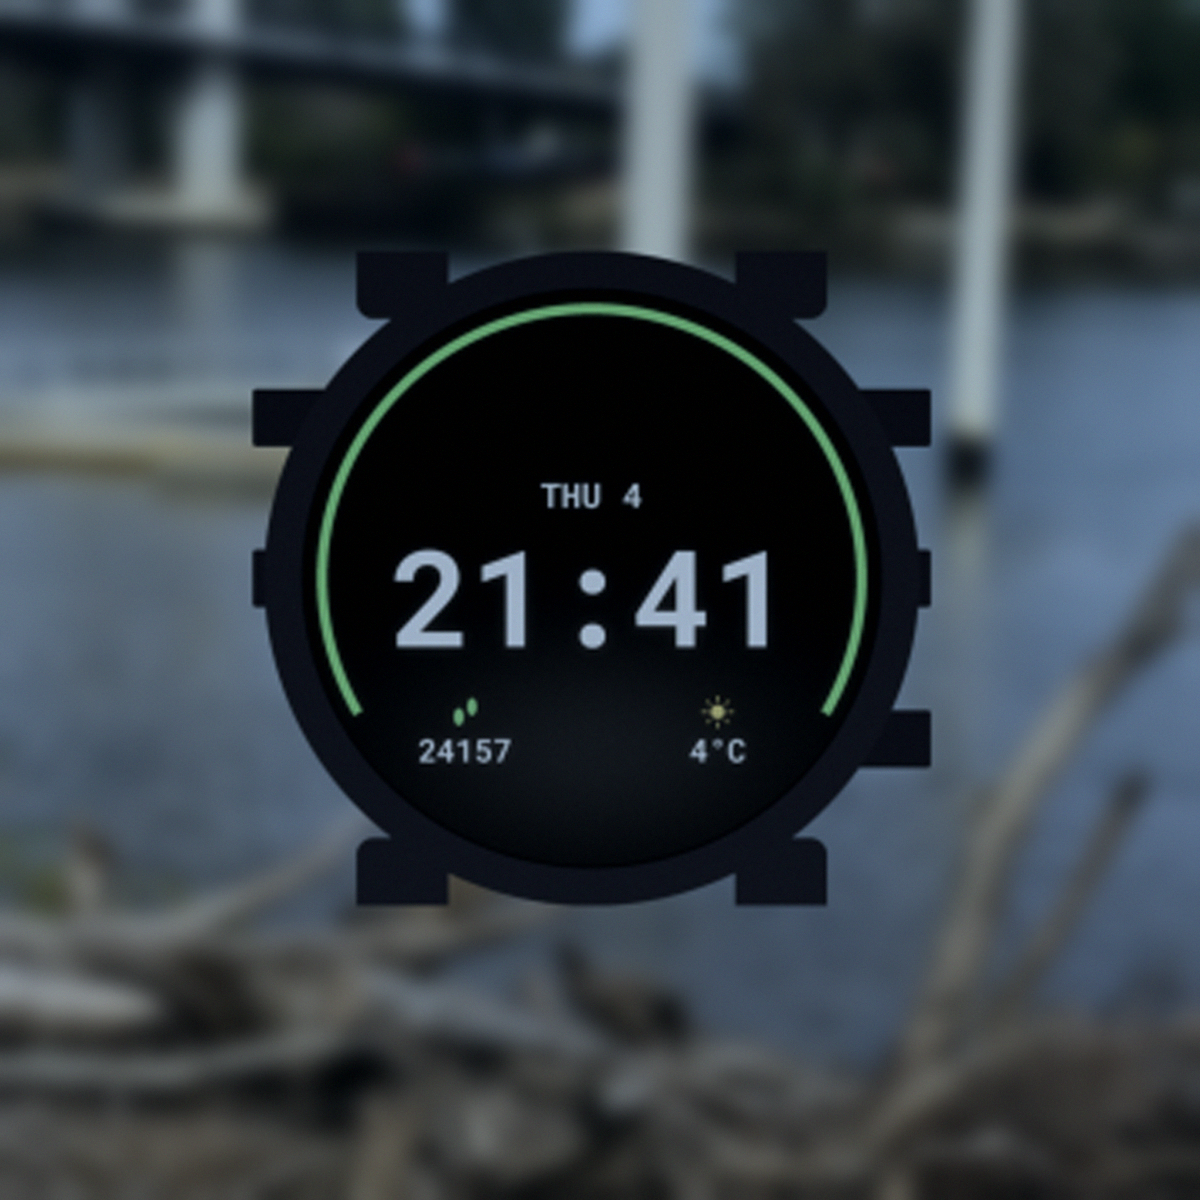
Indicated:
T21:41
